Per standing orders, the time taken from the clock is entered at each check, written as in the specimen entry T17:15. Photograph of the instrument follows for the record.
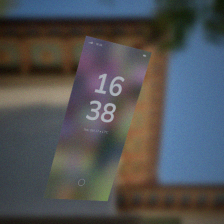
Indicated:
T16:38
